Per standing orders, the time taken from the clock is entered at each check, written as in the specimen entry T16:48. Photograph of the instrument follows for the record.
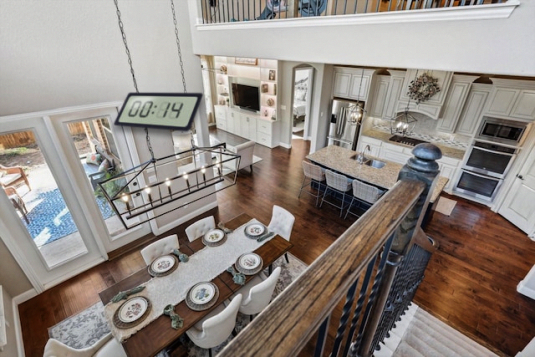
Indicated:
T00:14
